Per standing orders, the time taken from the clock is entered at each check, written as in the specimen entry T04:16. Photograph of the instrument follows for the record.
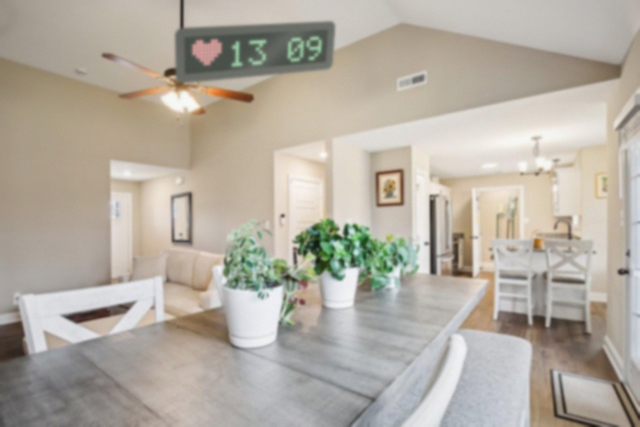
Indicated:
T13:09
